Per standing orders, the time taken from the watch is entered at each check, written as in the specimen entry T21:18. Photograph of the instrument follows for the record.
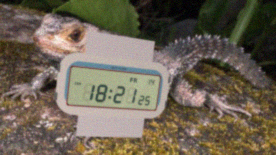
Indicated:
T18:21
